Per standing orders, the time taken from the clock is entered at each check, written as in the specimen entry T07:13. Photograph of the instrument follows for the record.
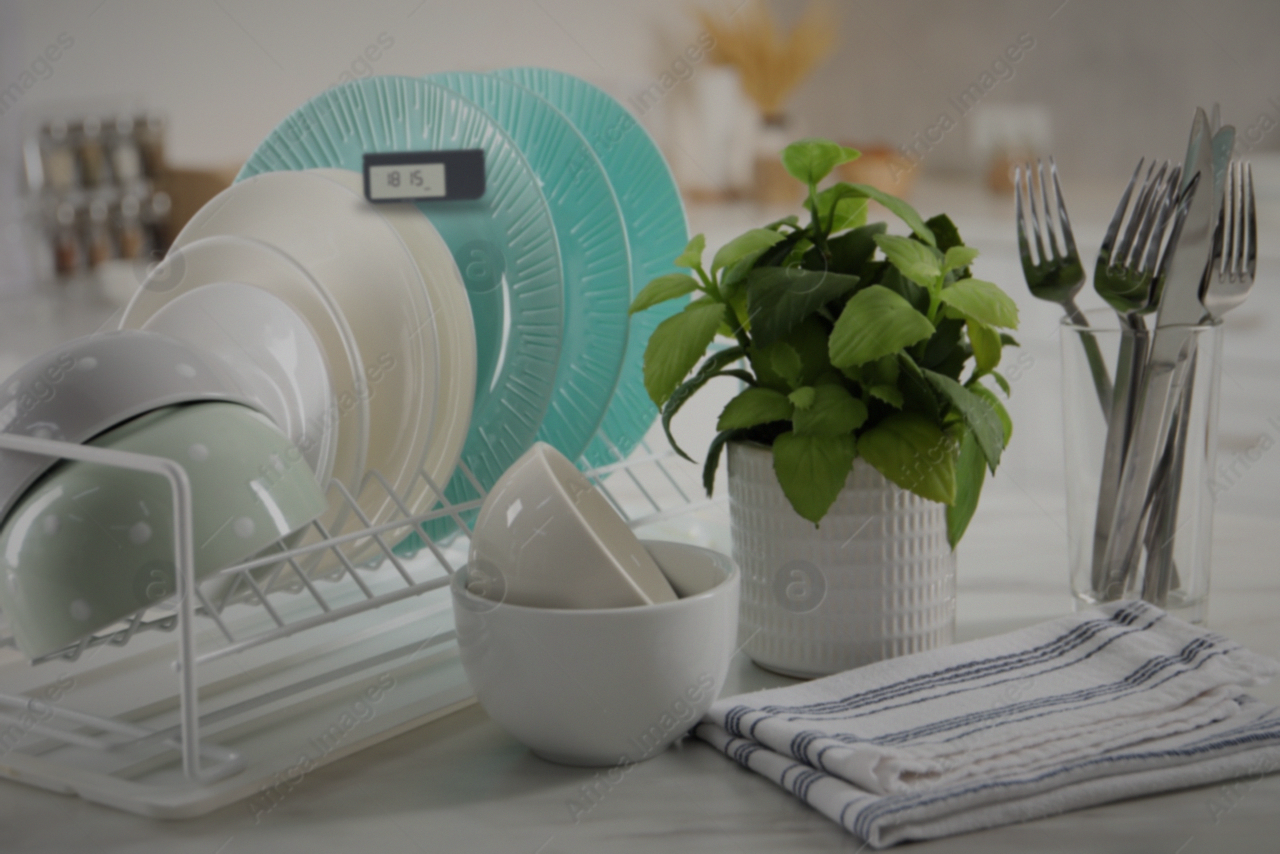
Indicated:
T18:15
